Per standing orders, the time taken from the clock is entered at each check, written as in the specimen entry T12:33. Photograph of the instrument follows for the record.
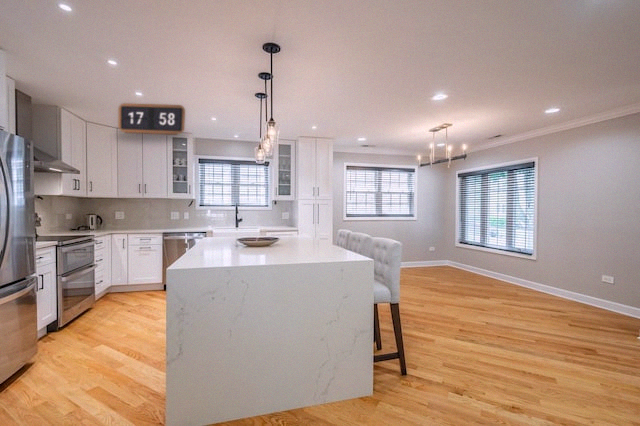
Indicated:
T17:58
